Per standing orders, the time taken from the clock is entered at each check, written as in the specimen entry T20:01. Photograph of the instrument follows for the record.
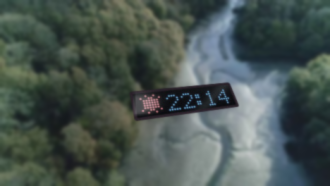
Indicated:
T22:14
